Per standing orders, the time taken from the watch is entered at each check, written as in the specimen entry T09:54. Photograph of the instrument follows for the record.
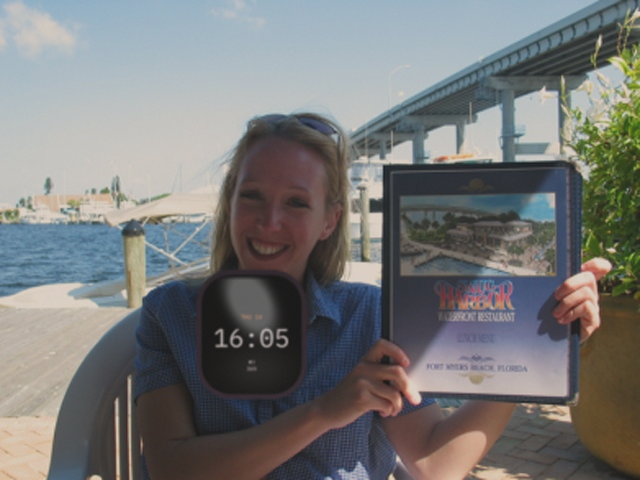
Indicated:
T16:05
